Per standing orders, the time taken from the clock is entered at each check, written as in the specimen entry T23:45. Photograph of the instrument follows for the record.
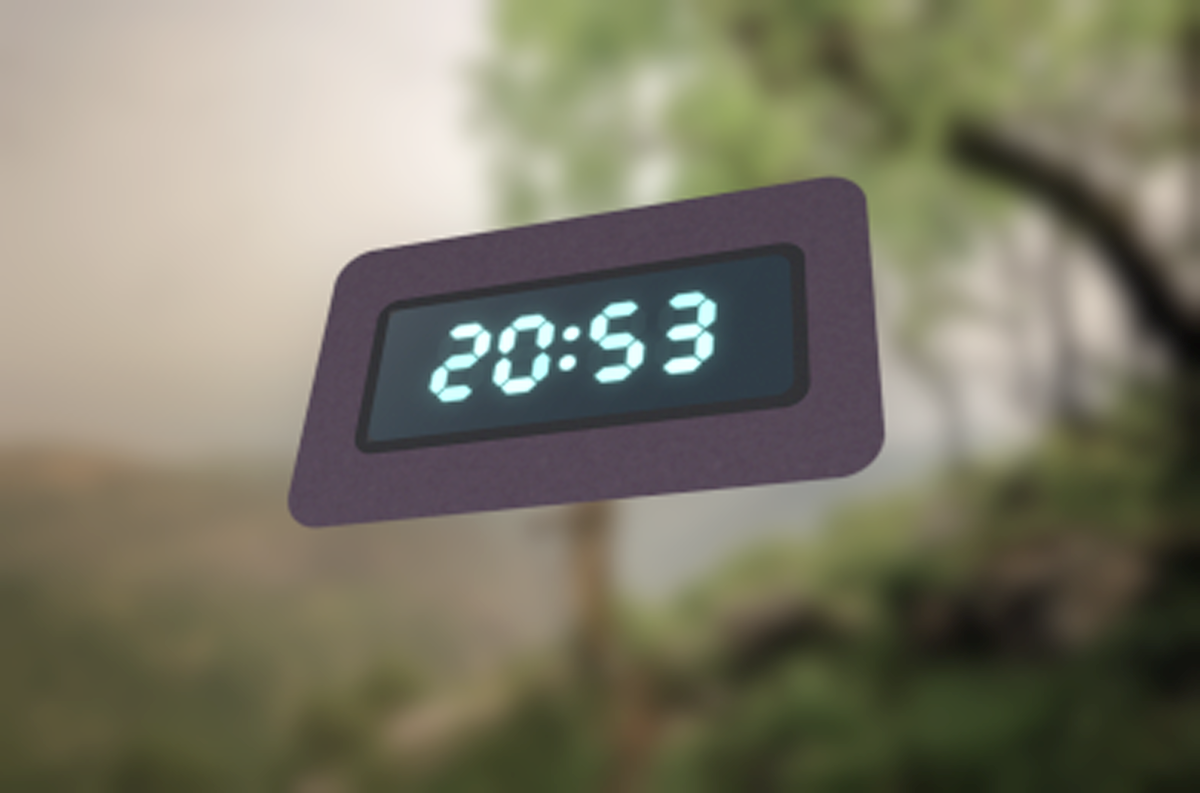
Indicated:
T20:53
